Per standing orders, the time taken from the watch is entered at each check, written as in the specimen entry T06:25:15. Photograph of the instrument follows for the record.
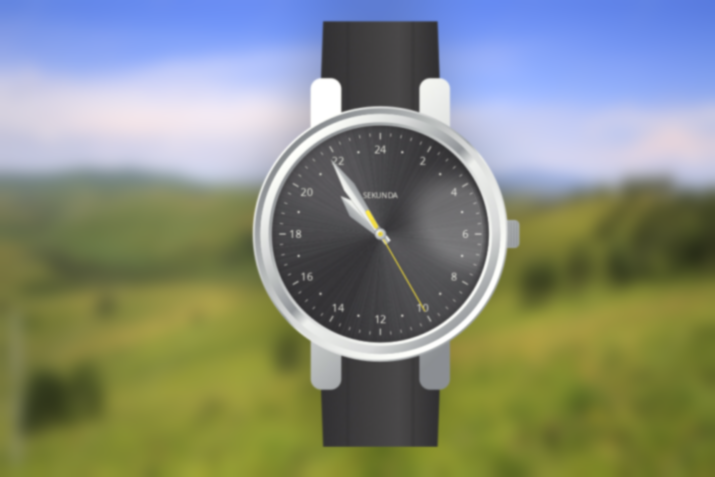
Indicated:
T20:54:25
